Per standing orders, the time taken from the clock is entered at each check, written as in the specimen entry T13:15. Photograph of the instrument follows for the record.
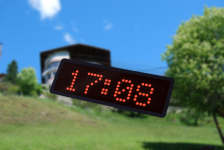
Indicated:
T17:08
